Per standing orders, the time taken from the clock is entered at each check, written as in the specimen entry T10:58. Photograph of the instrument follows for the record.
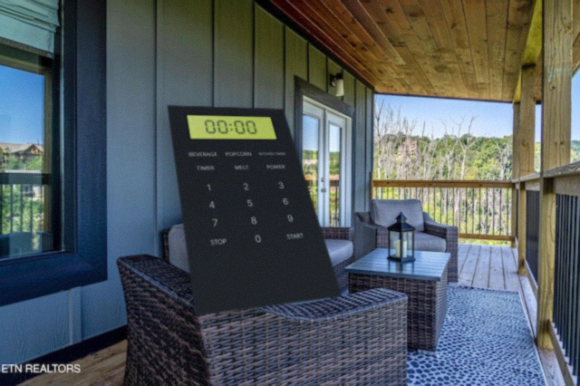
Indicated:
T00:00
